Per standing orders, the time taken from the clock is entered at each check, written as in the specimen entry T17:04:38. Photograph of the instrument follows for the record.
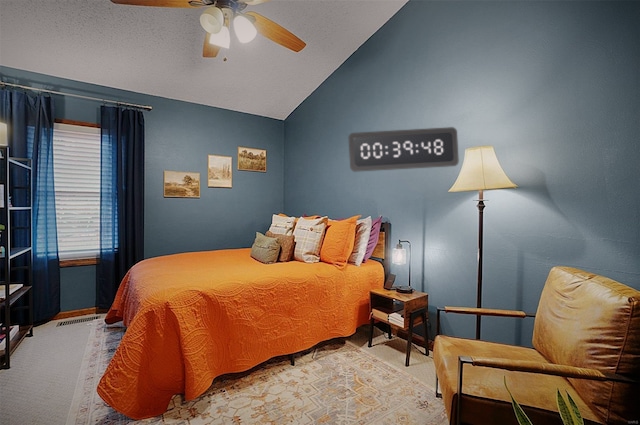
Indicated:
T00:39:48
